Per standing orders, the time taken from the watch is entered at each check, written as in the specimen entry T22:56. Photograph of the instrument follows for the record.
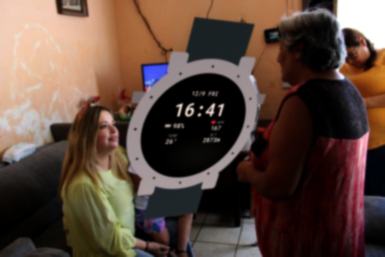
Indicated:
T16:41
